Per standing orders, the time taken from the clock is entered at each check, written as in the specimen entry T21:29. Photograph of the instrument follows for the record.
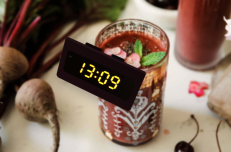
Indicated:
T13:09
